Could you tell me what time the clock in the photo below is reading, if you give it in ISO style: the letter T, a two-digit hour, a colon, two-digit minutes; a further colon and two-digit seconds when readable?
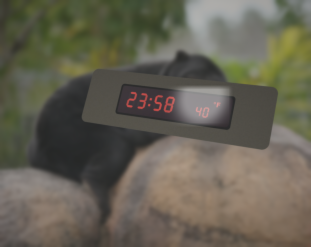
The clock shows T23:58
